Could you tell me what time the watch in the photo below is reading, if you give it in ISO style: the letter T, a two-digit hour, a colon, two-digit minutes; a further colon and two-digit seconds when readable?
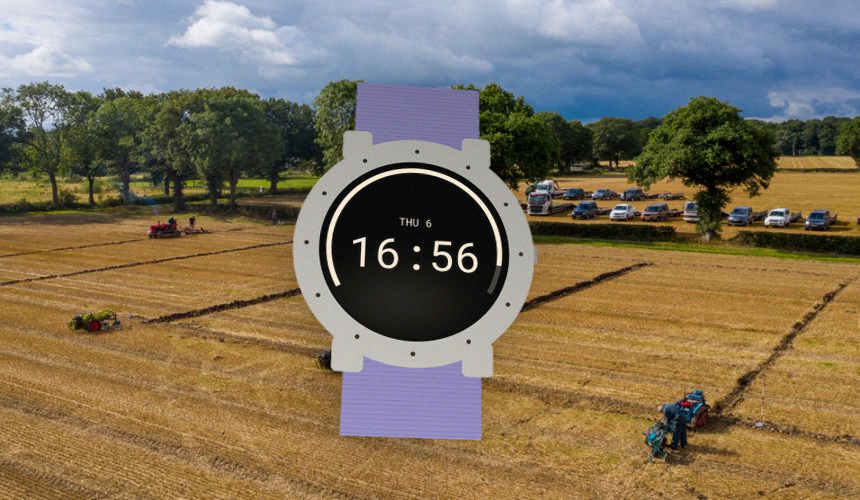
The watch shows T16:56
